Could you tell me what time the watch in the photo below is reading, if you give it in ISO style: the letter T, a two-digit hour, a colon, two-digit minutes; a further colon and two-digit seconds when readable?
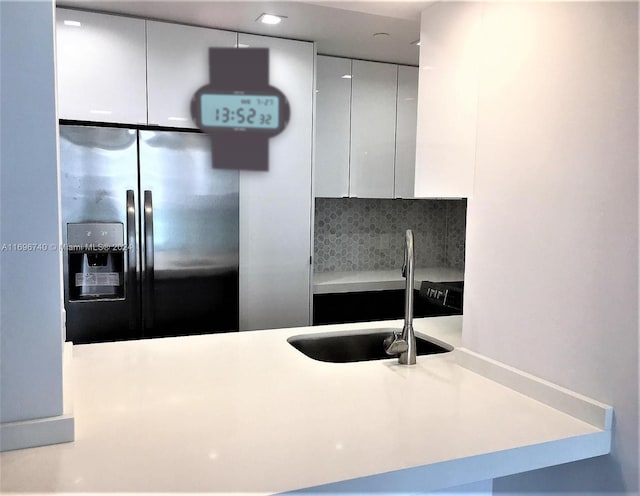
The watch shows T13:52
